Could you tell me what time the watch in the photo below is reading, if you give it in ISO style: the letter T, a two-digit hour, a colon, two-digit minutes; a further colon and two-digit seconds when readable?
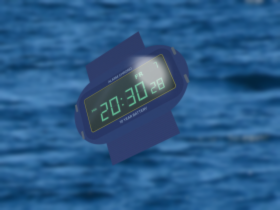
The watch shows T20:30:28
